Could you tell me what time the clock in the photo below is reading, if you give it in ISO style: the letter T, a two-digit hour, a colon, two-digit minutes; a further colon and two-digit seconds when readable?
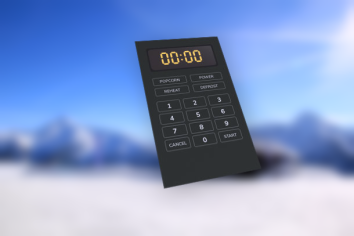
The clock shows T00:00
